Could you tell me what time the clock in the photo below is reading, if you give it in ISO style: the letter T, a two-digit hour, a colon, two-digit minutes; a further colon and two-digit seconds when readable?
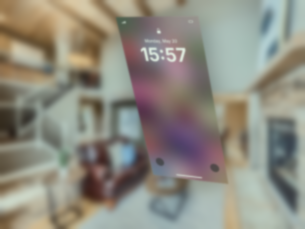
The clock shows T15:57
